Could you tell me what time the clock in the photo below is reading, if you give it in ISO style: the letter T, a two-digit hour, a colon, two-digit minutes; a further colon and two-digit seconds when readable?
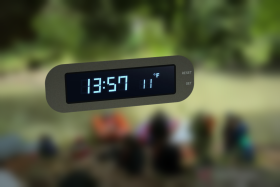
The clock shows T13:57
